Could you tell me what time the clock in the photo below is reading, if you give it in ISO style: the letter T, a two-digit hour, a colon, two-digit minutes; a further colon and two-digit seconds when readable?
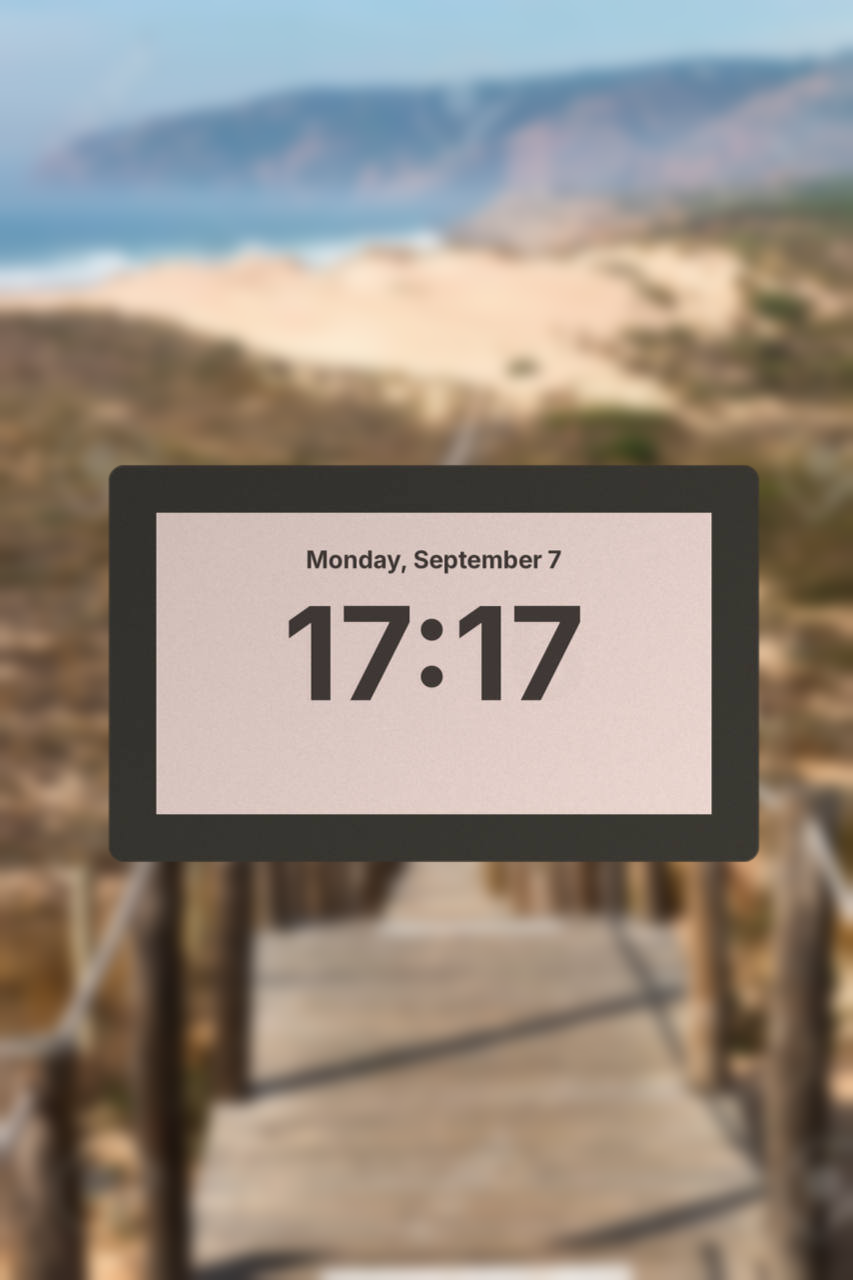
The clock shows T17:17
